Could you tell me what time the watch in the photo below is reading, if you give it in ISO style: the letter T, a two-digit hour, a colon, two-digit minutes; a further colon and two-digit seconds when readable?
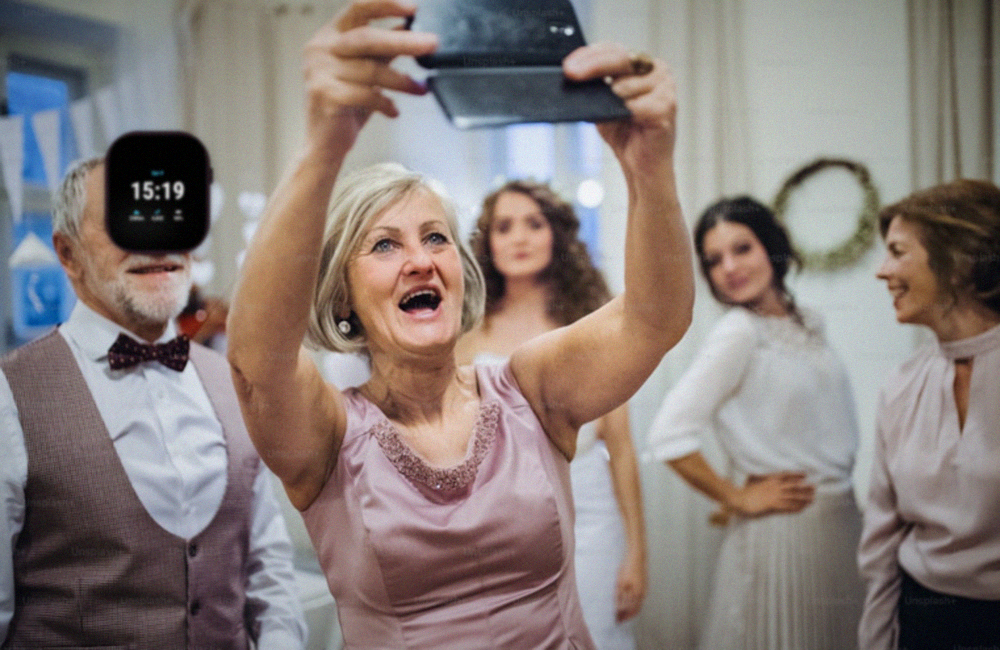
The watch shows T15:19
